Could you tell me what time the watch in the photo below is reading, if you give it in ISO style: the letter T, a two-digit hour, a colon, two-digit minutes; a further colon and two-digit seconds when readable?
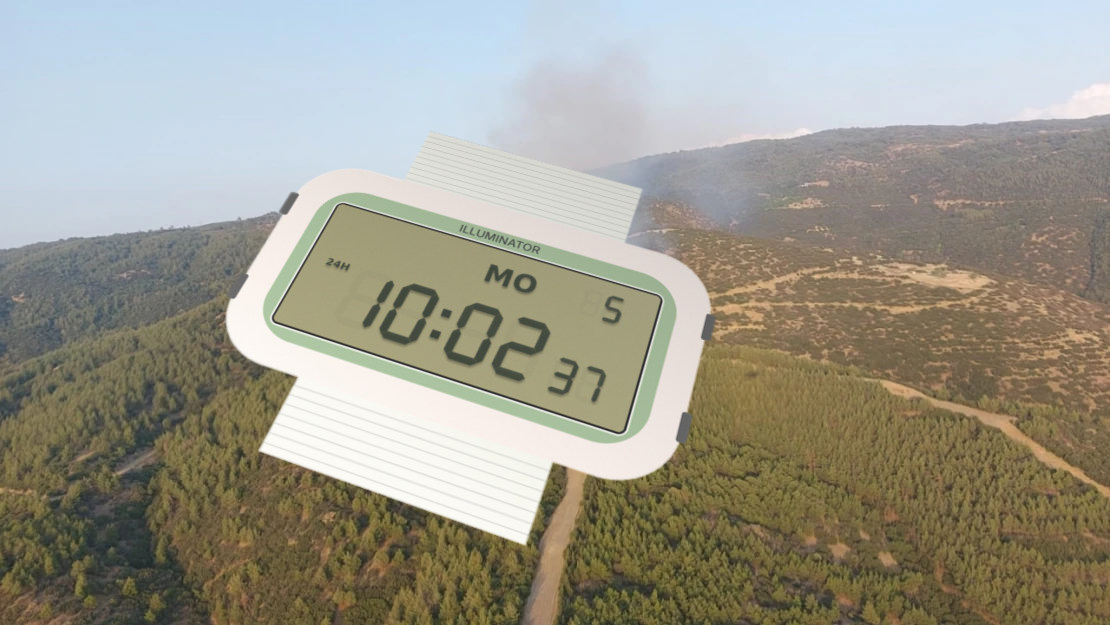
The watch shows T10:02:37
